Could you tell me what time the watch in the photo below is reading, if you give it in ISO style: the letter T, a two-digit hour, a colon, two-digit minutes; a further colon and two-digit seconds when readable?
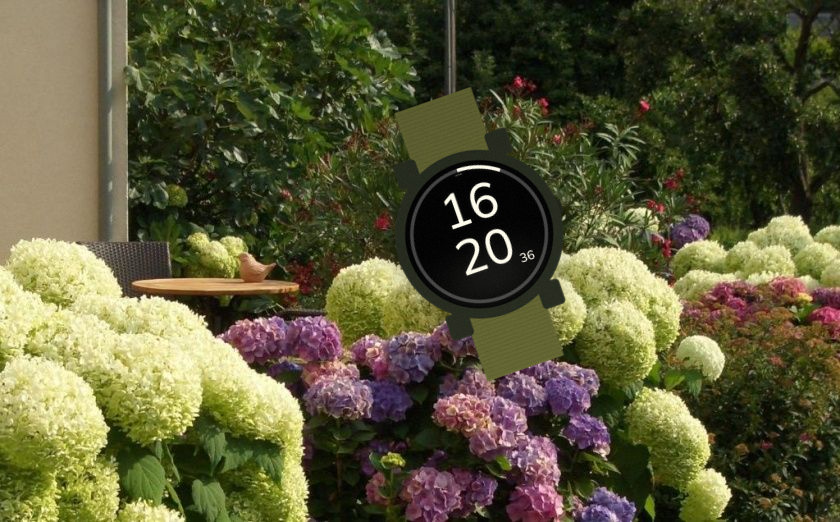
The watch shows T16:20:36
